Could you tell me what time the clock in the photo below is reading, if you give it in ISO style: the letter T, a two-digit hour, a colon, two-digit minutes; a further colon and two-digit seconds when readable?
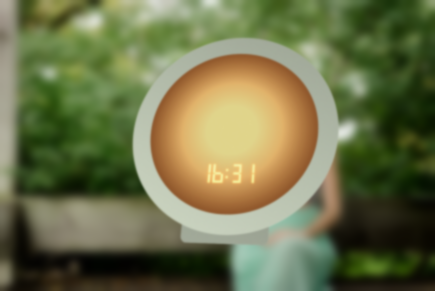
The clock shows T16:31
